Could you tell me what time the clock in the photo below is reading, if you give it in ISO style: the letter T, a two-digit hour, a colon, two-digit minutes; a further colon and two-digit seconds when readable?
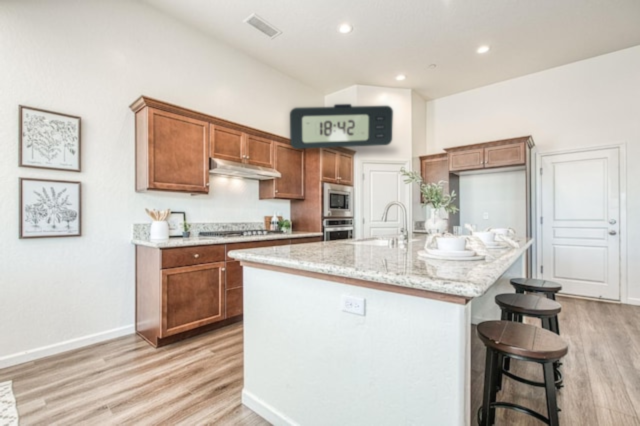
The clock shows T18:42
